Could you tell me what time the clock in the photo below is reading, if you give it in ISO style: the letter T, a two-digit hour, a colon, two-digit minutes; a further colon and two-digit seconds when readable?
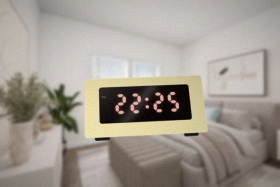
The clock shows T22:25
